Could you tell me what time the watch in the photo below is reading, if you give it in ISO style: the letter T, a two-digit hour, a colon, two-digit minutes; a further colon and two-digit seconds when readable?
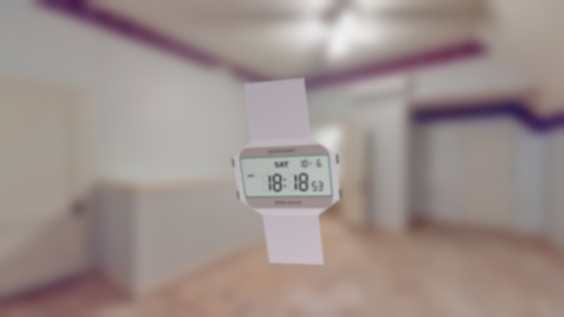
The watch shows T18:18
